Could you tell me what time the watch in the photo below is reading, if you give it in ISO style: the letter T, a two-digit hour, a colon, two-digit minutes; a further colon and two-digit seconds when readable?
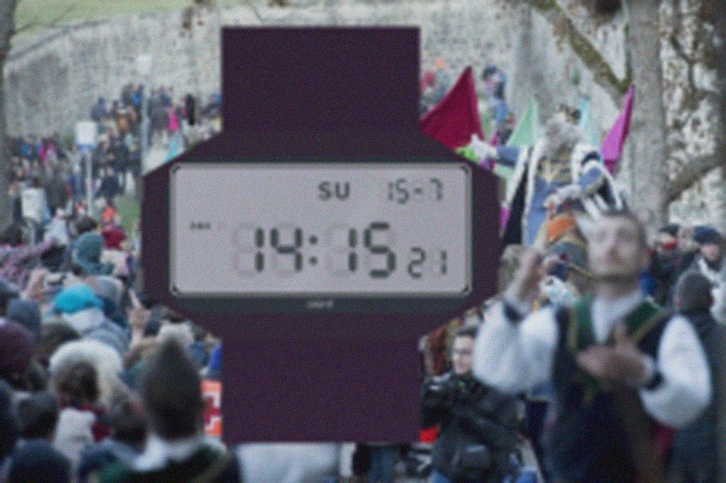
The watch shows T14:15:21
